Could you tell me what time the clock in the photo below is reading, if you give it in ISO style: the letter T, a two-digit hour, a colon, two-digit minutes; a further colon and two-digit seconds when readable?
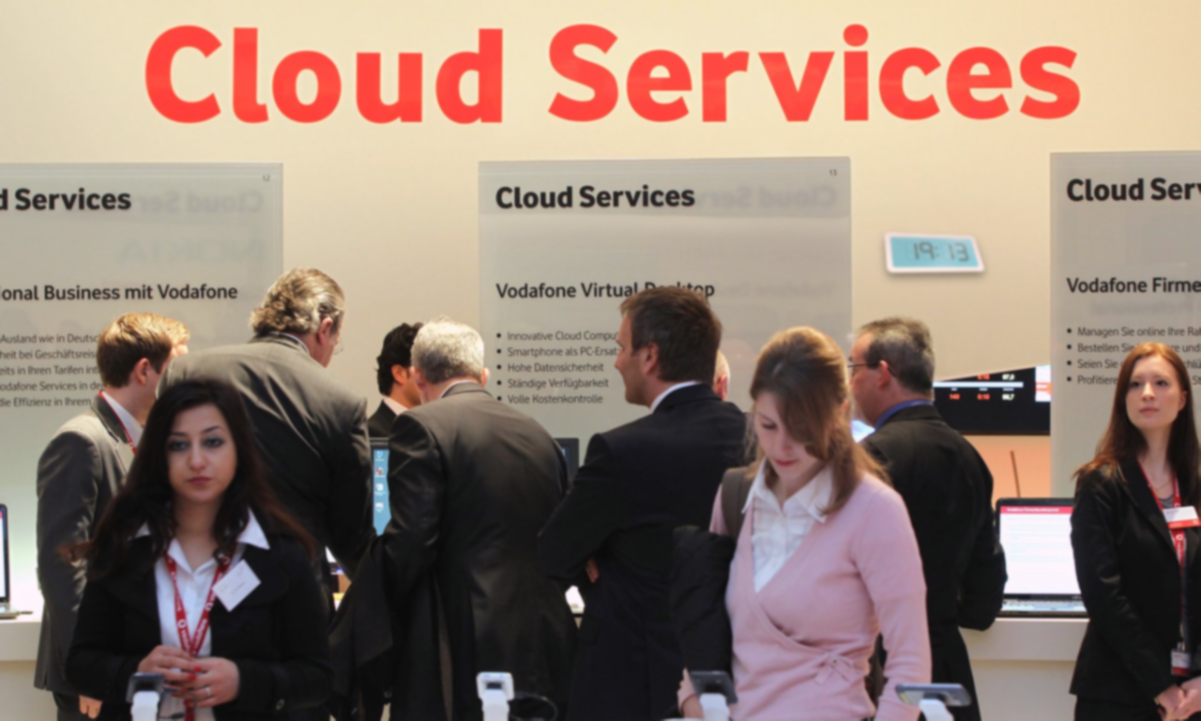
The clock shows T19:13
